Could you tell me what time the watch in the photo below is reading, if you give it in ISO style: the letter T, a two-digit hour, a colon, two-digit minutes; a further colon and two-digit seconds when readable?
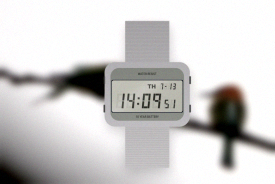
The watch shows T14:09:51
